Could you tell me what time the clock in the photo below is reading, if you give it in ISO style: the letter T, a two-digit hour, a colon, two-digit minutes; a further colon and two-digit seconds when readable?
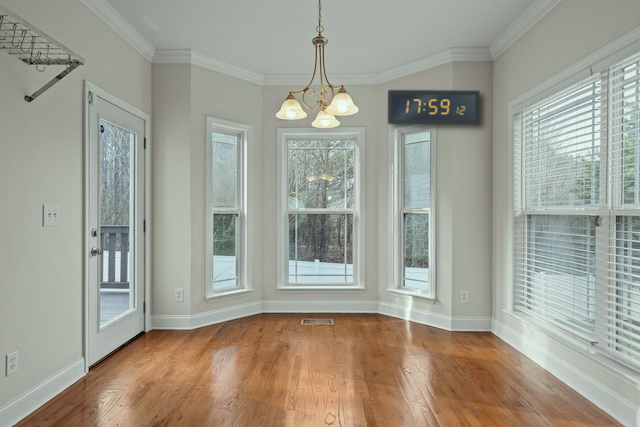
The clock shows T17:59
